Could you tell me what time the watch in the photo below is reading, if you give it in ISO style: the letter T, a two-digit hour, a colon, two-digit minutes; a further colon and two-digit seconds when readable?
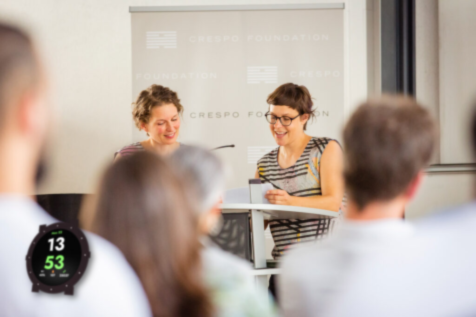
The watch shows T13:53
